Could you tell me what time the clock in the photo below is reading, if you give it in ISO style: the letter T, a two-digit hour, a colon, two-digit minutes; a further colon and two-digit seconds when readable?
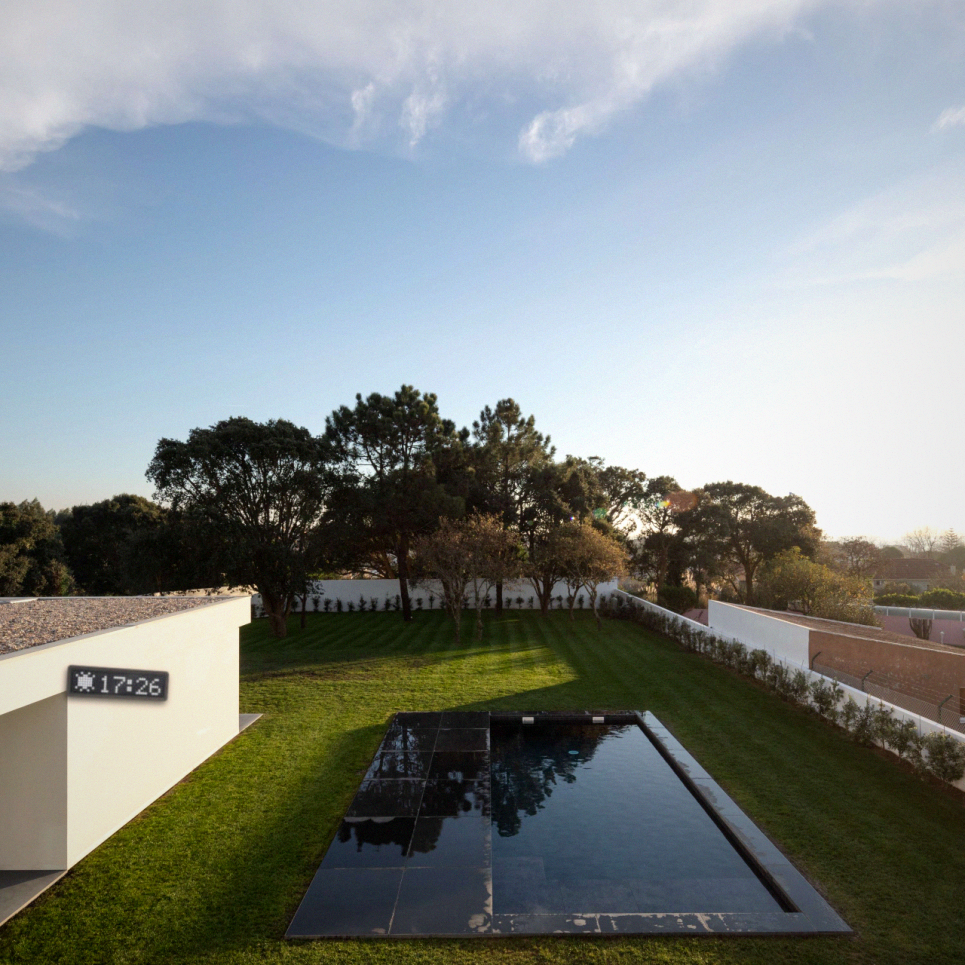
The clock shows T17:26
